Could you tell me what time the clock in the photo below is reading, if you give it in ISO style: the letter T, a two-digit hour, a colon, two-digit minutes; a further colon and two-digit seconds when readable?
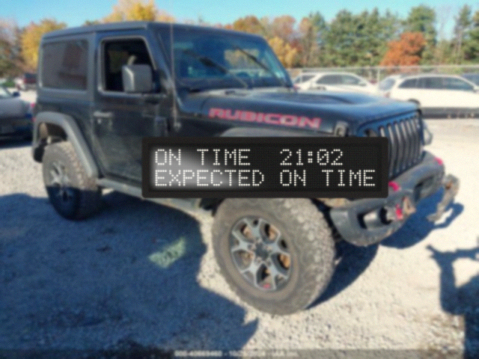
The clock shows T21:02
